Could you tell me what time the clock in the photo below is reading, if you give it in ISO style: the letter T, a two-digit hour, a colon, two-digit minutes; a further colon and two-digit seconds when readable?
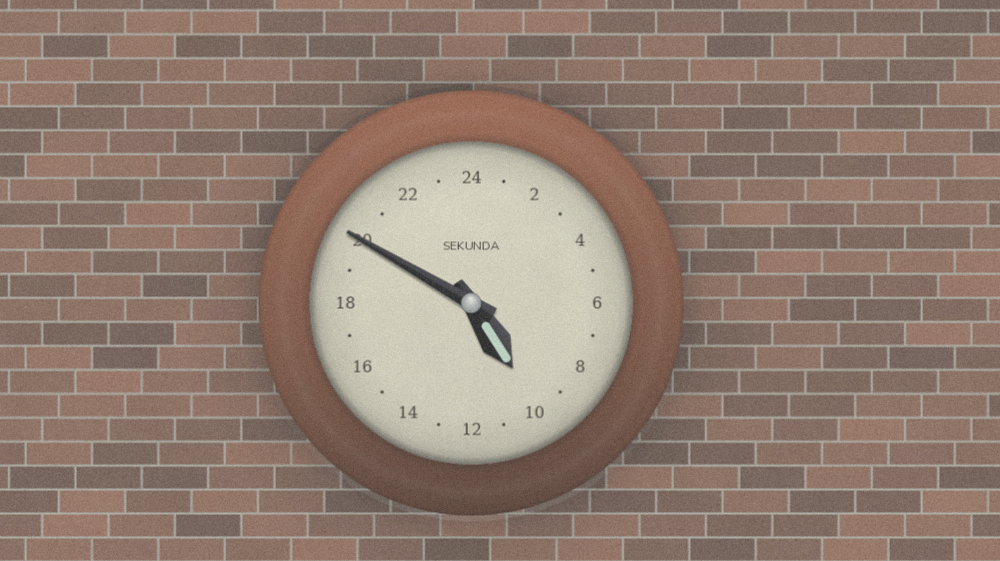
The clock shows T09:50
